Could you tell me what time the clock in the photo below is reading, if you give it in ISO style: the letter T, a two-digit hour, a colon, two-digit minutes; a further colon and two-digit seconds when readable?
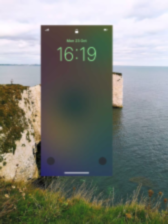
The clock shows T16:19
